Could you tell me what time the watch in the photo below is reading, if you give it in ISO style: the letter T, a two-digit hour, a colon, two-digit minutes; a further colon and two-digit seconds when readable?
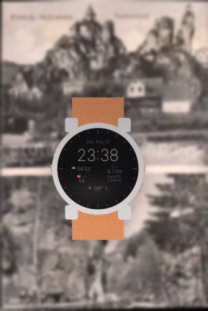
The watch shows T23:38
